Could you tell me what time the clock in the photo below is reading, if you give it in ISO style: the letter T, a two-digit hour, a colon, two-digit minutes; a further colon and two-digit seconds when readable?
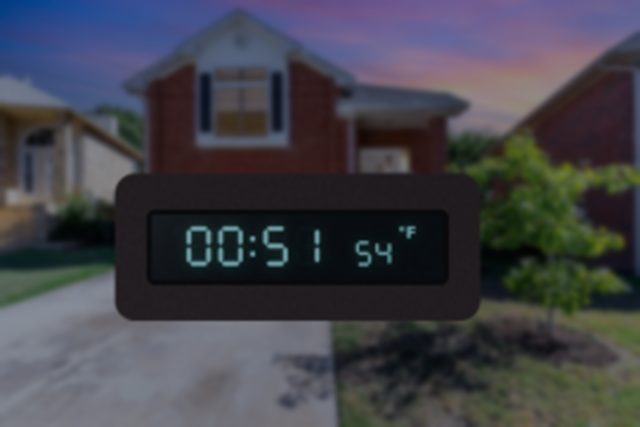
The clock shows T00:51
